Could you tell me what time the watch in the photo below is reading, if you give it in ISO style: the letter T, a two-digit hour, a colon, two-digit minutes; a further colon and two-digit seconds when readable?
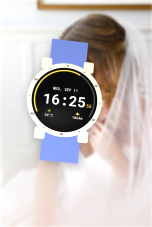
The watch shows T16:25
